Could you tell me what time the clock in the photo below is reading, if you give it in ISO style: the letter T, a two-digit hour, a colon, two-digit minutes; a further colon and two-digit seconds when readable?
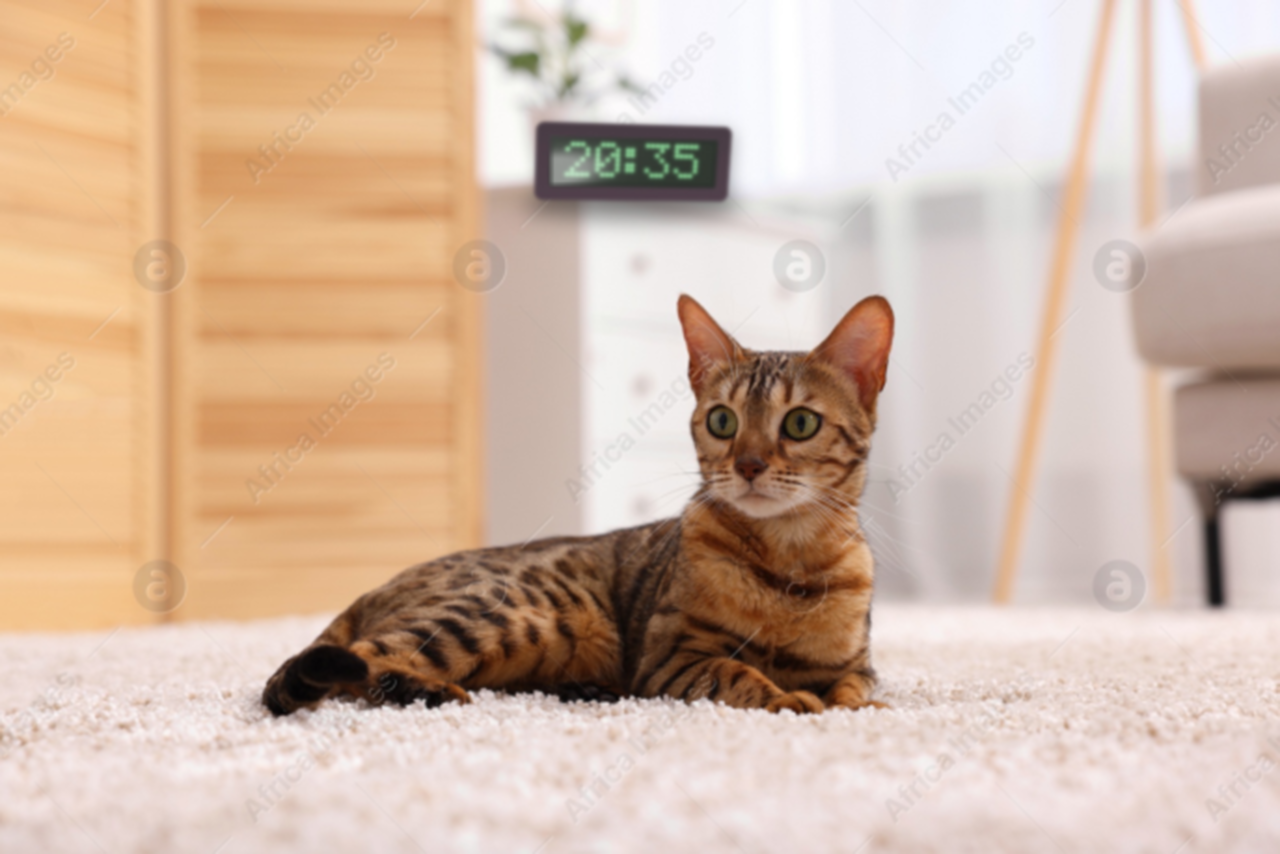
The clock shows T20:35
